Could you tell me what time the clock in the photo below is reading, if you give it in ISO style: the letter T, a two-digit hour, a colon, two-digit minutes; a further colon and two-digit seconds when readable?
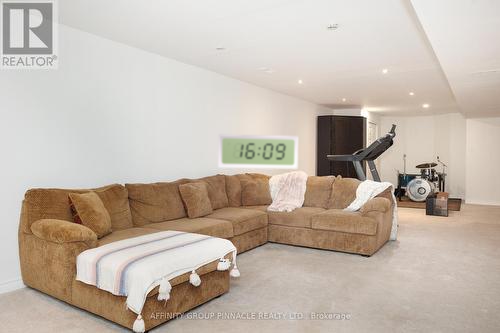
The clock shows T16:09
